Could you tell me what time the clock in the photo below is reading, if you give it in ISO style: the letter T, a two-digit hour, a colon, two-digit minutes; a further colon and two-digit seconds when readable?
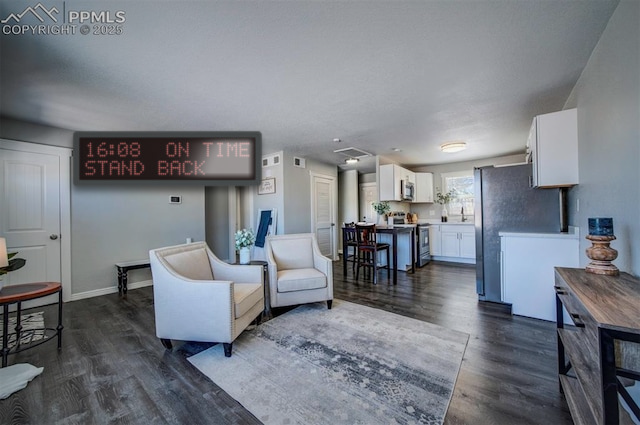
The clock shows T16:08
